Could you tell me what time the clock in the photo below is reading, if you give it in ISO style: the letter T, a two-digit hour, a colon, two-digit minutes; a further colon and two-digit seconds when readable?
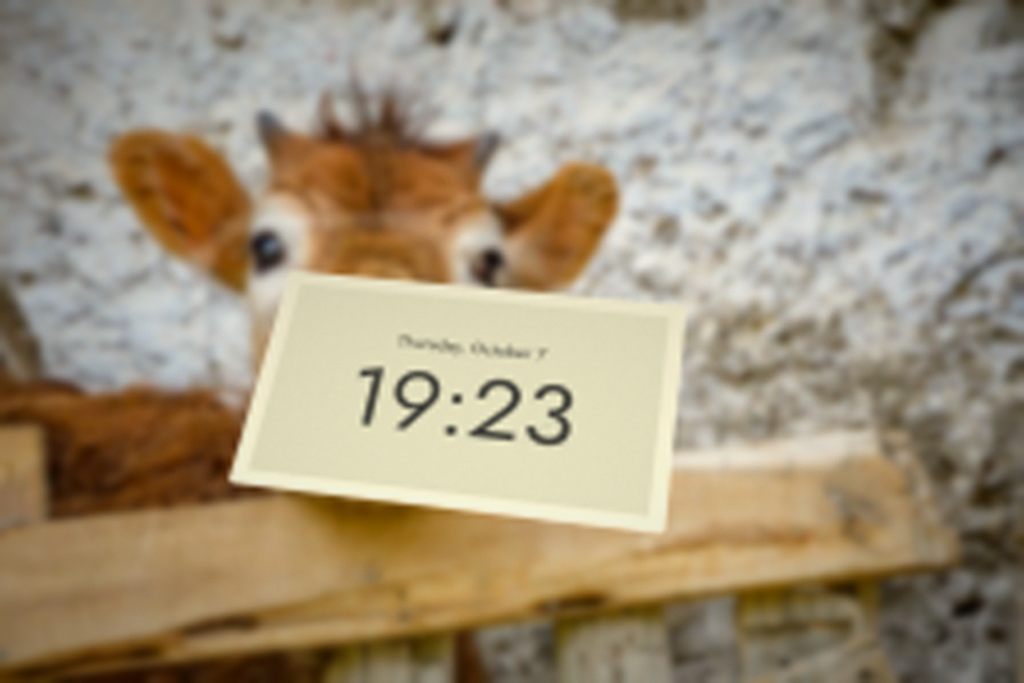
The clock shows T19:23
